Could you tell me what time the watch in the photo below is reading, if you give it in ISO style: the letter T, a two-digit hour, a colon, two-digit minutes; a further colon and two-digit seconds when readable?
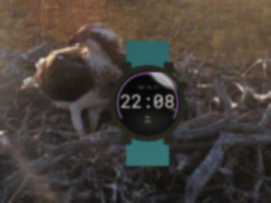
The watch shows T22:08
